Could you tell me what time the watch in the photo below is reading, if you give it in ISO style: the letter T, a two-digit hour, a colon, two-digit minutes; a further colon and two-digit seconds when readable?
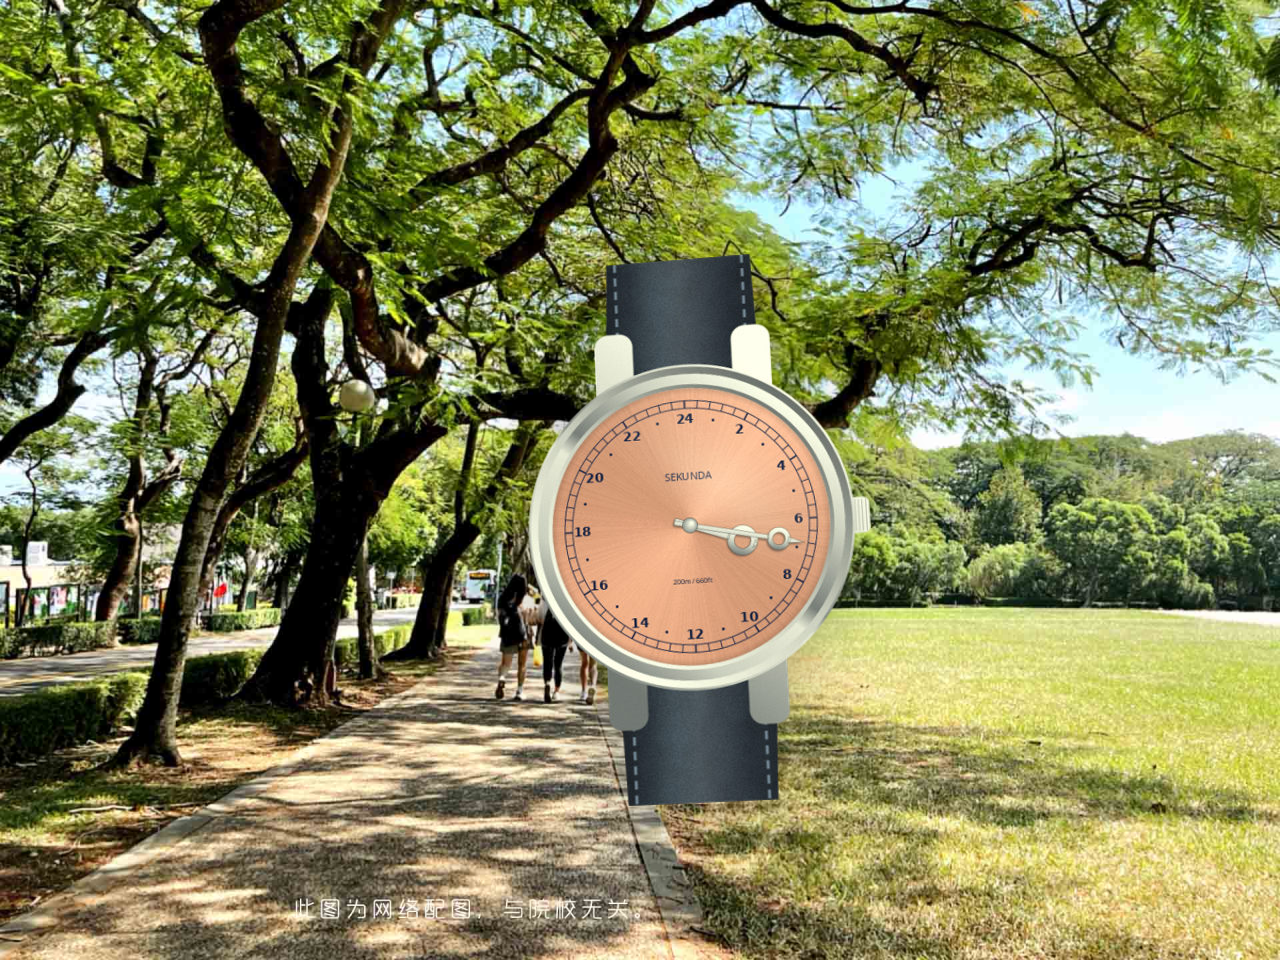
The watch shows T07:17
